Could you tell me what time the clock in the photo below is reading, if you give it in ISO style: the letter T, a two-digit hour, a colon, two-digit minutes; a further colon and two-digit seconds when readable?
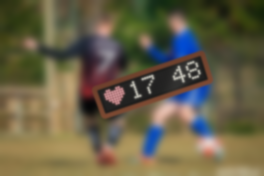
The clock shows T17:48
